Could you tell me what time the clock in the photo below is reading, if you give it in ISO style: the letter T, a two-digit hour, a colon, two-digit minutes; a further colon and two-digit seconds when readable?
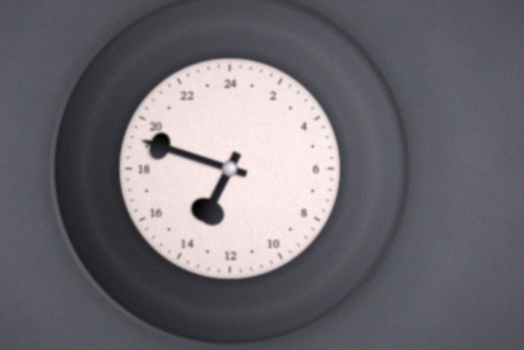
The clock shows T13:48
